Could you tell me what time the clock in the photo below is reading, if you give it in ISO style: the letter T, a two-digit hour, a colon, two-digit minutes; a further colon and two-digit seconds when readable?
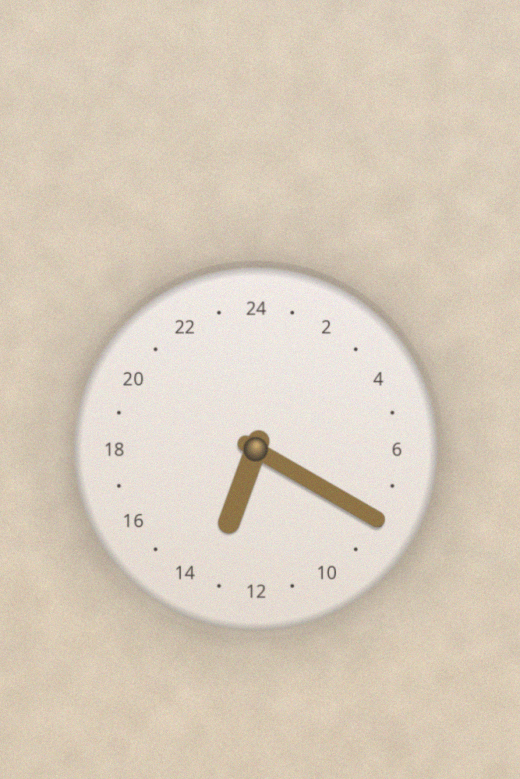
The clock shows T13:20
